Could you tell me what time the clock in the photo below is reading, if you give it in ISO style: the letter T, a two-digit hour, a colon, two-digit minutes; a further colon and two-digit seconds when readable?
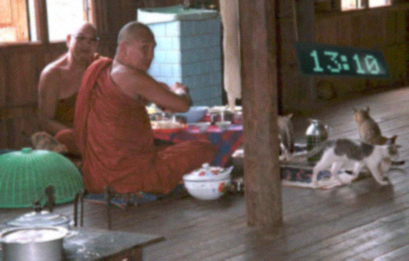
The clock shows T13:10
